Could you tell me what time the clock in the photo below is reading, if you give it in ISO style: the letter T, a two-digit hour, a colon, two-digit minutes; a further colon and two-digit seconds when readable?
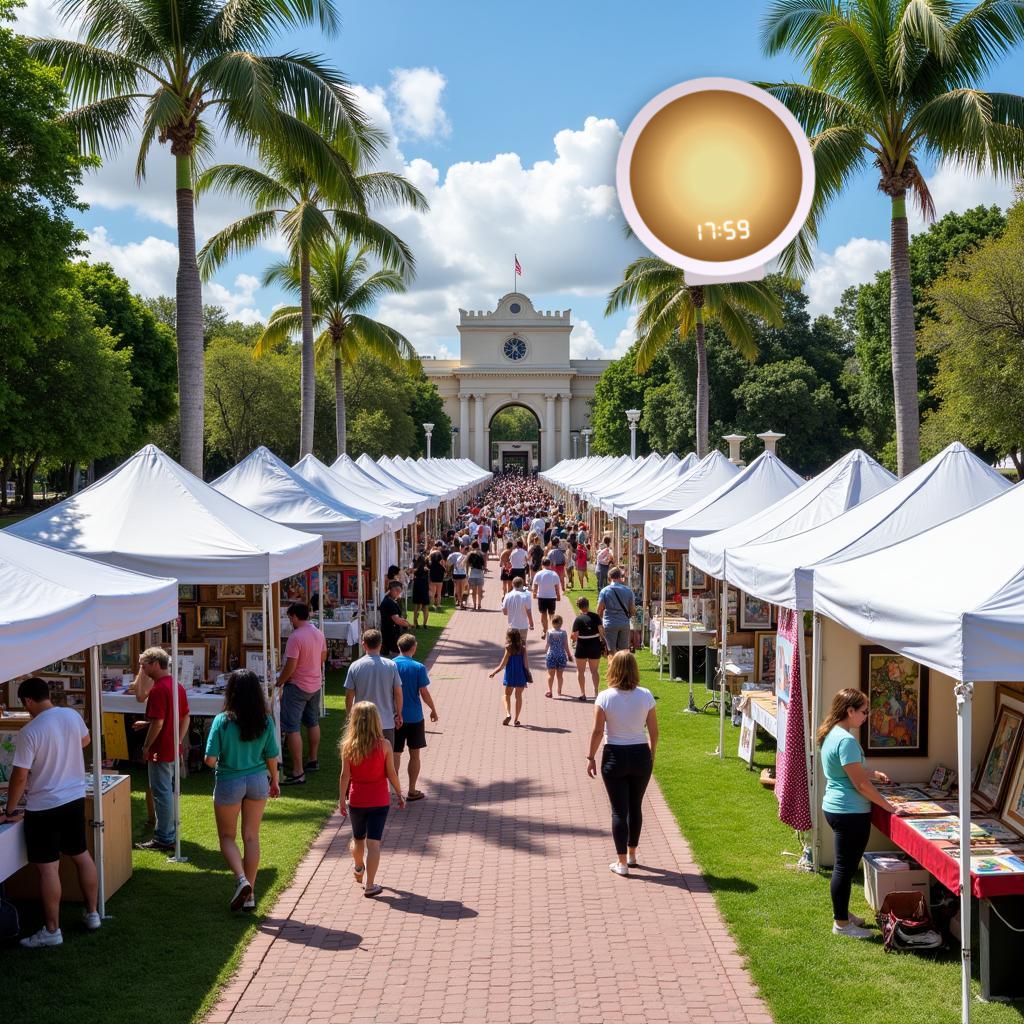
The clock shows T17:59
